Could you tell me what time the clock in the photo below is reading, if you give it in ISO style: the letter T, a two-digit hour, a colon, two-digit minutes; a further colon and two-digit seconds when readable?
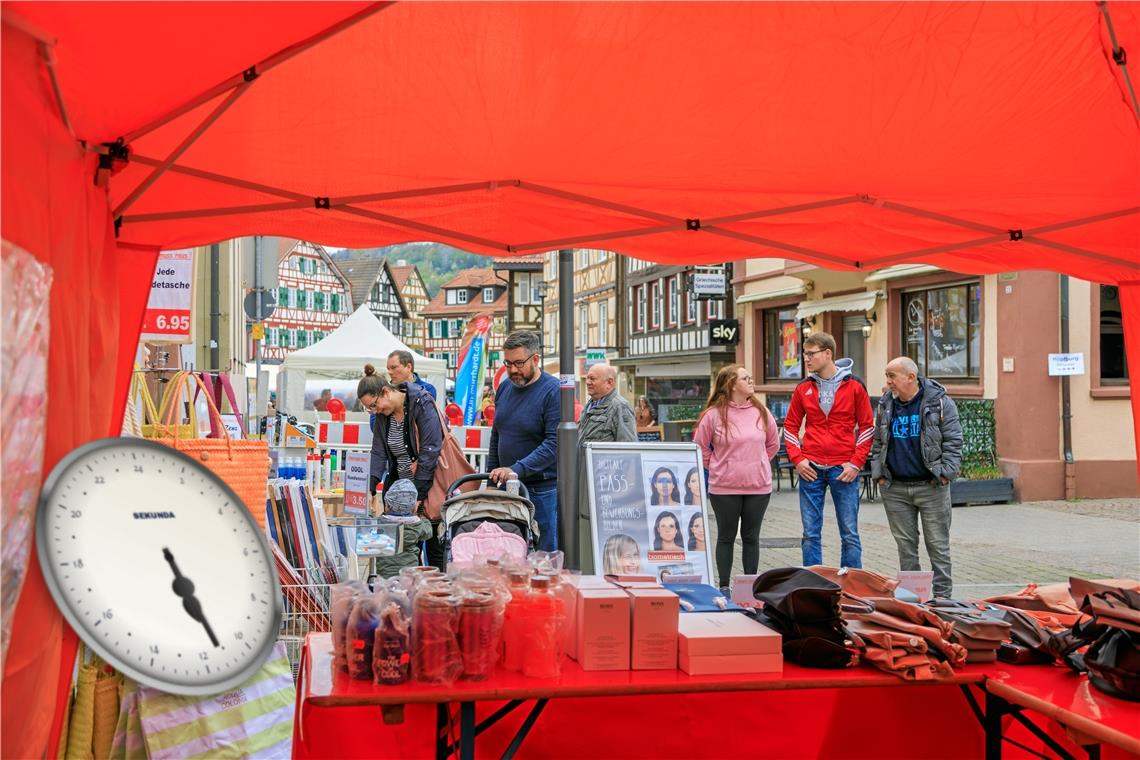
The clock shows T11:28
